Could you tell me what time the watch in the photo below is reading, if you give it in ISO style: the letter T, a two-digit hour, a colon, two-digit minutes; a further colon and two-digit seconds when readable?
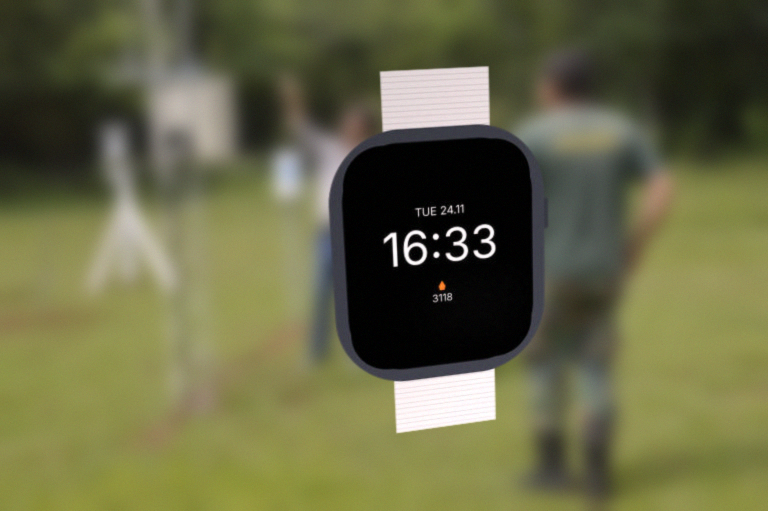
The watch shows T16:33
